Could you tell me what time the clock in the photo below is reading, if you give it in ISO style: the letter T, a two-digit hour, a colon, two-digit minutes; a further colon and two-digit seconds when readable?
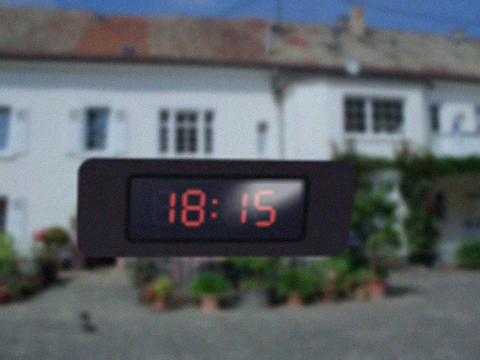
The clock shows T18:15
